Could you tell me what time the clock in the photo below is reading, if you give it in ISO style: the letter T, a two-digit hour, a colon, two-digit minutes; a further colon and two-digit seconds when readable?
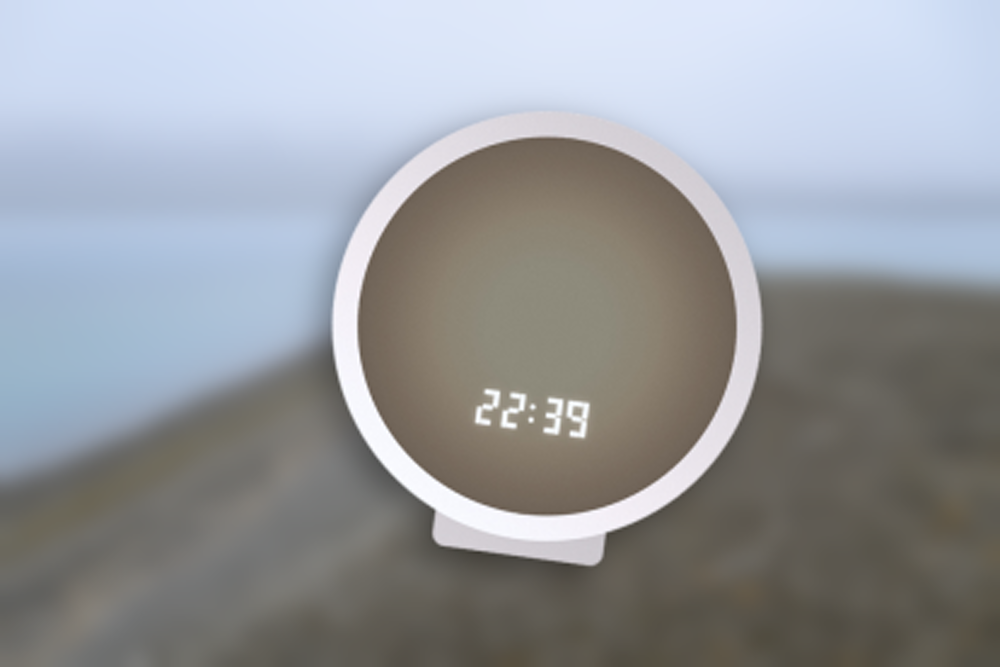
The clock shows T22:39
